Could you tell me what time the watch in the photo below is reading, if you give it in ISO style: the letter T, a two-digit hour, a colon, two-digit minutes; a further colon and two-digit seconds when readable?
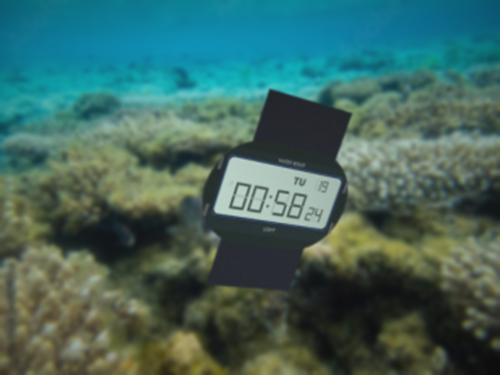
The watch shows T00:58:24
